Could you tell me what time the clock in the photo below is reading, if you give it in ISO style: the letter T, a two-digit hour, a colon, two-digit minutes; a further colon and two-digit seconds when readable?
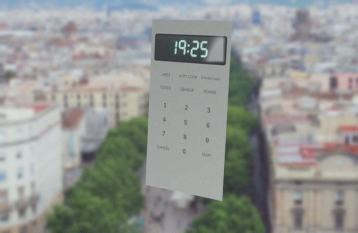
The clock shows T19:25
